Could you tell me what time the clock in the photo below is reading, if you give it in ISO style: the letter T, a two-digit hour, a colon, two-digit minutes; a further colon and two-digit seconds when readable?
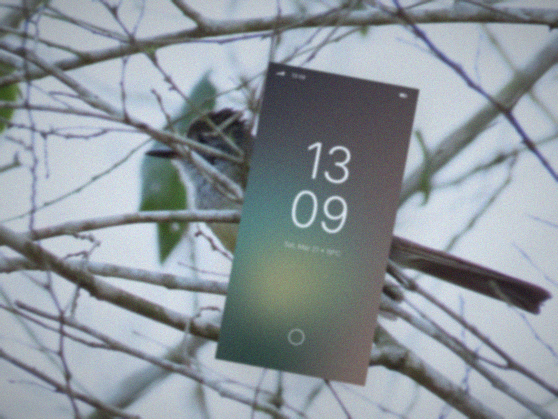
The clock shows T13:09
